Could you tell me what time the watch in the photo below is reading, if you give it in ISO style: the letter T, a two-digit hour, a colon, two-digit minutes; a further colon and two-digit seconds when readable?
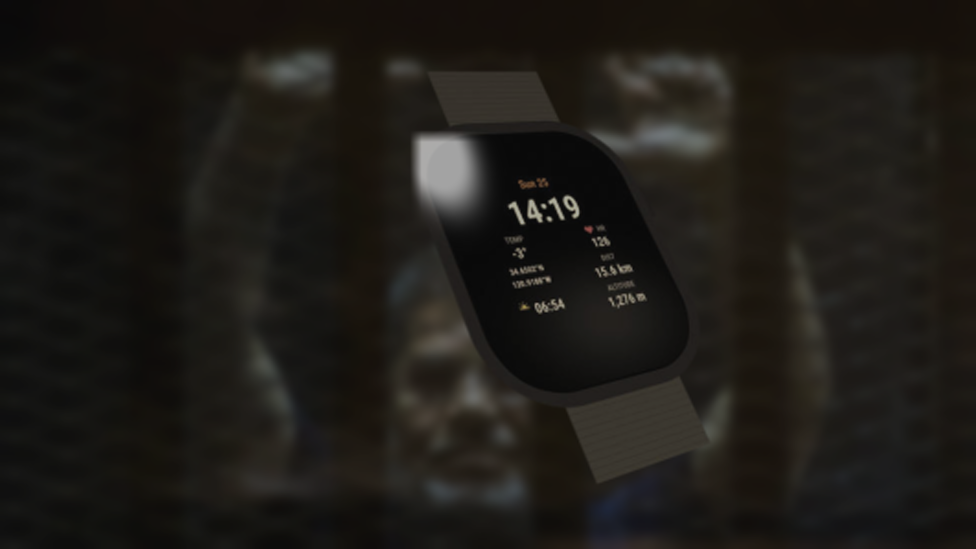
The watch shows T14:19
